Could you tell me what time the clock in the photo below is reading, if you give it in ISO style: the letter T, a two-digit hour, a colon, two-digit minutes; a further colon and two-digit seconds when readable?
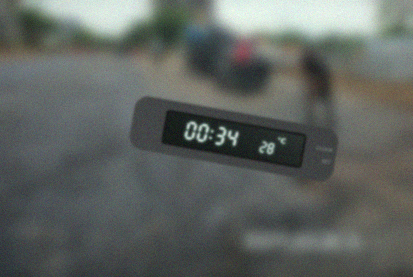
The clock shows T00:34
